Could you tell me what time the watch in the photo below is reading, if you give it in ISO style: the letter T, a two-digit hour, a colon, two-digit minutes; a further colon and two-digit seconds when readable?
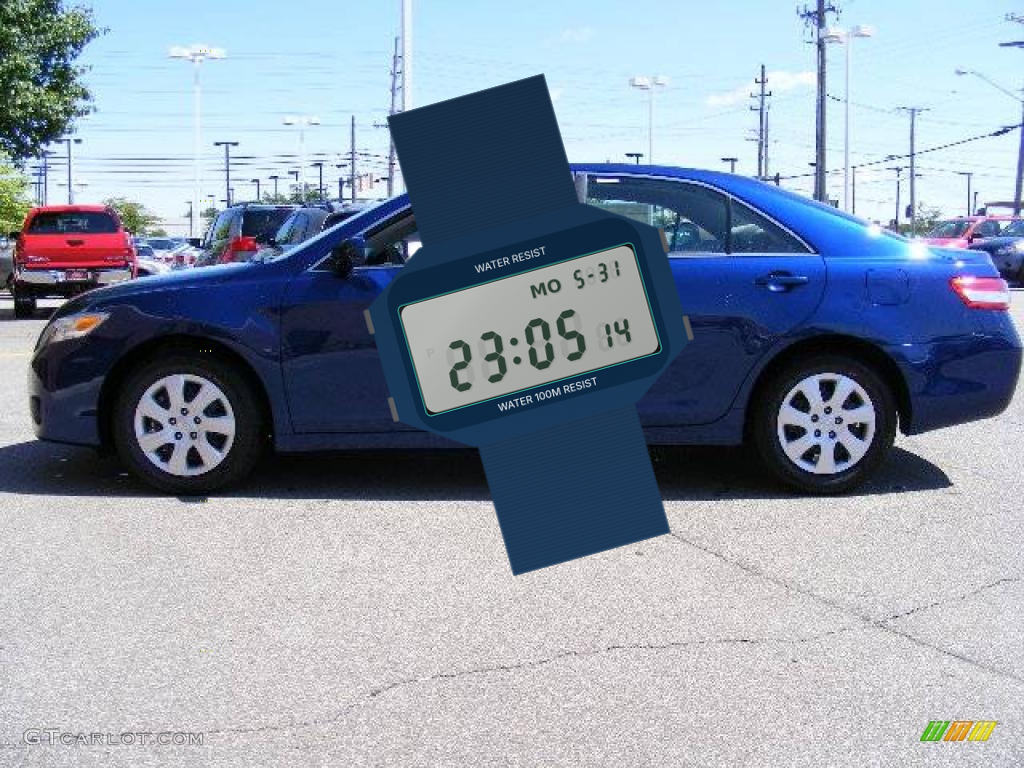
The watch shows T23:05:14
